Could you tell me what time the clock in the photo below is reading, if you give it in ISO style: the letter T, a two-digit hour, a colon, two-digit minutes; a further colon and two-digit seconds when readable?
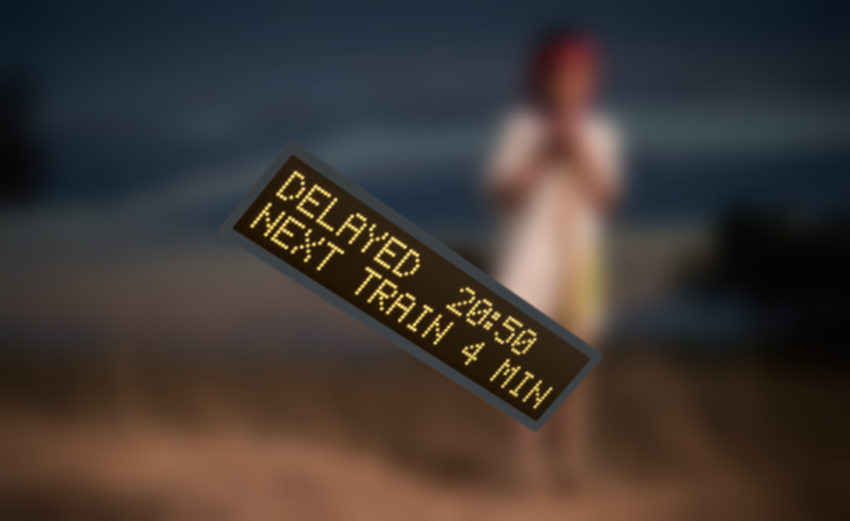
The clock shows T20:50
